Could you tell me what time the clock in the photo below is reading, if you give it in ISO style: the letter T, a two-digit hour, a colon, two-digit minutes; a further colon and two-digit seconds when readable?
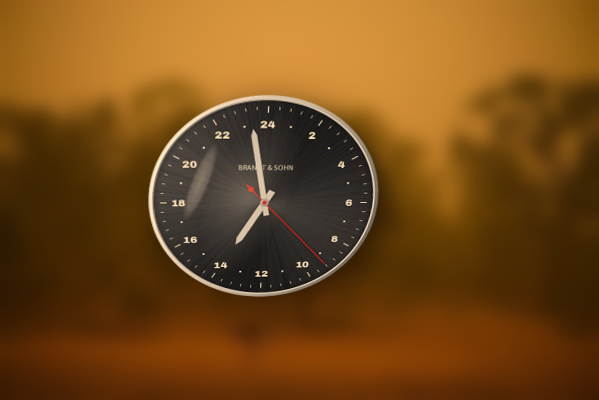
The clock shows T13:58:23
